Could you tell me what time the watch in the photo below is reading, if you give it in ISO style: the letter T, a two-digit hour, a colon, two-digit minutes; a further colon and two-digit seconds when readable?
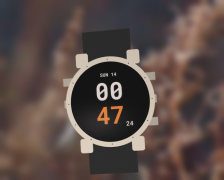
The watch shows T00:47
